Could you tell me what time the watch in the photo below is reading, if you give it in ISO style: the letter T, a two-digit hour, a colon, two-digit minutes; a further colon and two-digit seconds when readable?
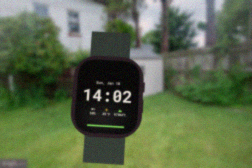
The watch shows T14:02
